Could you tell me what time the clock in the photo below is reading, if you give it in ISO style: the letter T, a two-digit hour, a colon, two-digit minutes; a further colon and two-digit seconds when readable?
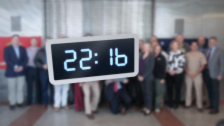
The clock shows T22:16
